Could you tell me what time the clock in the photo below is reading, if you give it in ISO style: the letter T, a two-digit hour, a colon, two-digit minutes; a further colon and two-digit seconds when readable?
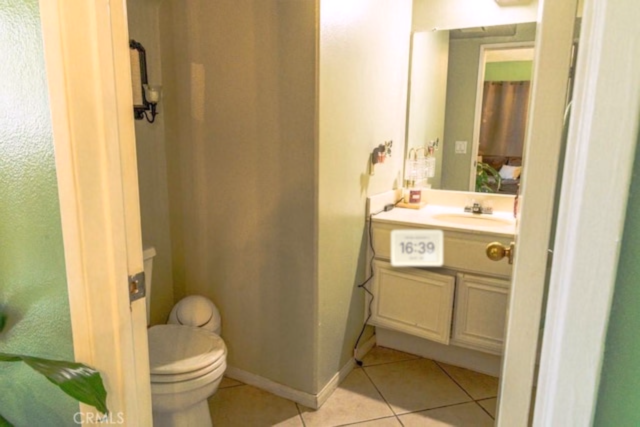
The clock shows T16:39
